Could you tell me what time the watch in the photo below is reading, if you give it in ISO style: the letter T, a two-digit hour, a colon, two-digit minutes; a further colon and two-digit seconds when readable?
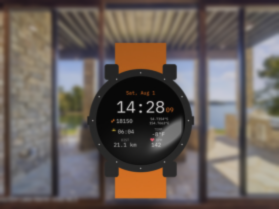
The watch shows T14:28
